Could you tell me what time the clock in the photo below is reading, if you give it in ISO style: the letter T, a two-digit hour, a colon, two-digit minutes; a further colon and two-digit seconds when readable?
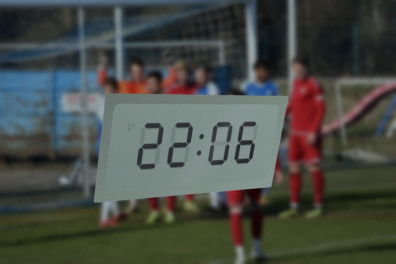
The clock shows T22:06
